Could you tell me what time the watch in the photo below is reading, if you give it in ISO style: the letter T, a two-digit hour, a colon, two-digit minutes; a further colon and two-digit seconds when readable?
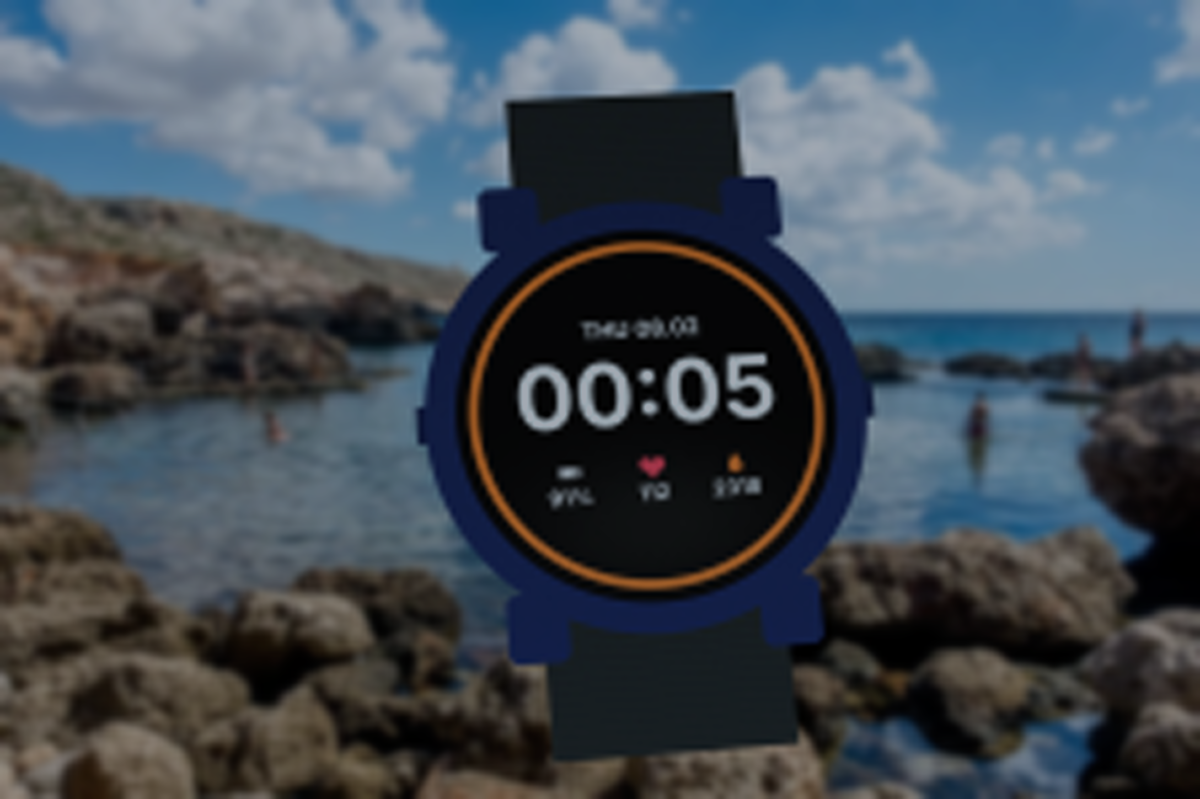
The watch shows T00:05
